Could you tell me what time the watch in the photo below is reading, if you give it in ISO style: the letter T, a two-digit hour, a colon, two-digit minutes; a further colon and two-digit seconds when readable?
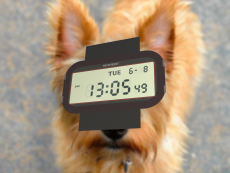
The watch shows T13:05:49
